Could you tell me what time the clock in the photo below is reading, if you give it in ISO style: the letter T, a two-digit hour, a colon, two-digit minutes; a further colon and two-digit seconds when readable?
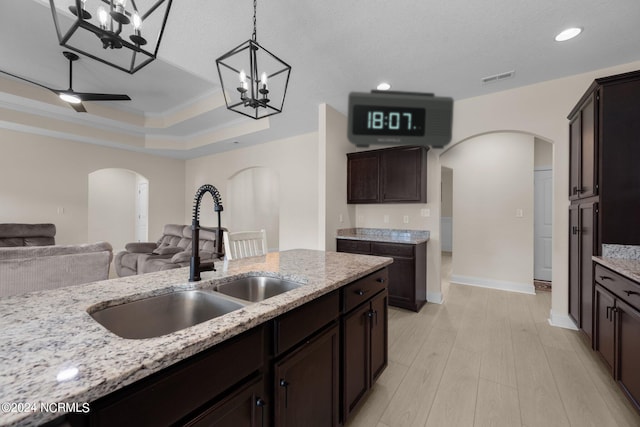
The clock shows T18:07
